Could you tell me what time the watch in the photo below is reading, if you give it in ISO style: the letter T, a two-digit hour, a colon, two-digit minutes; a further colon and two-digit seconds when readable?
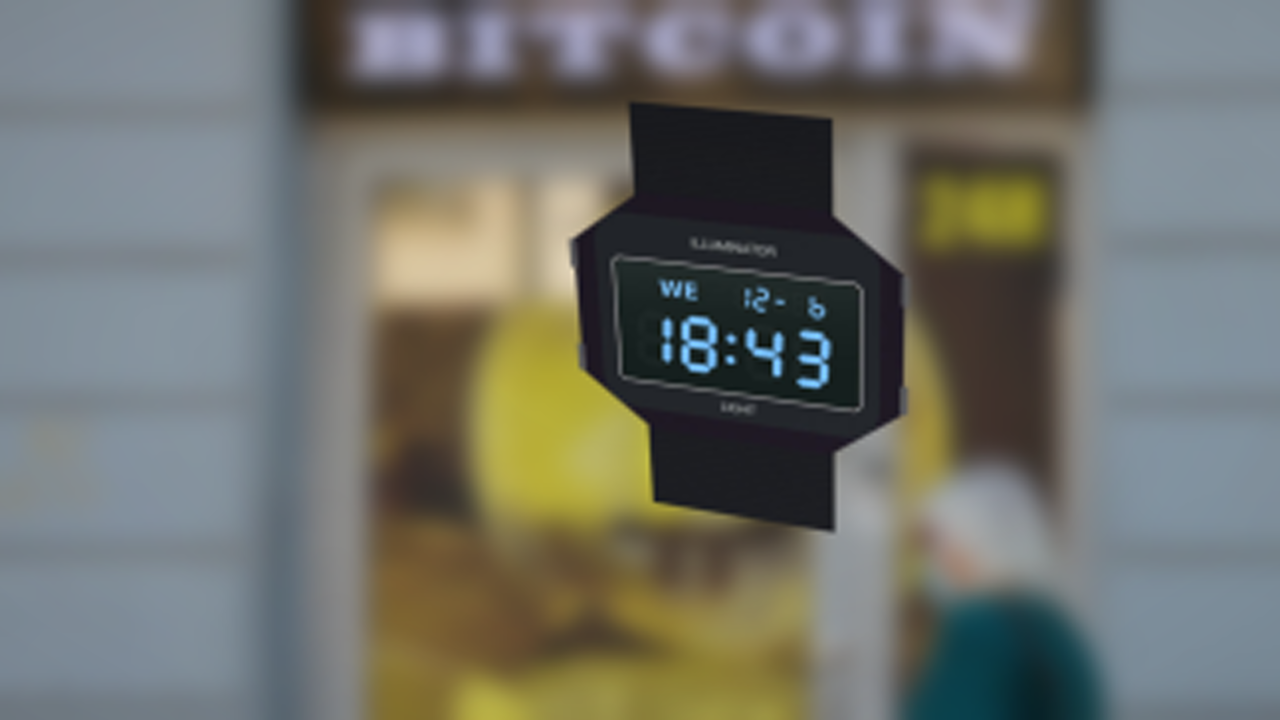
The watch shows T18:43
